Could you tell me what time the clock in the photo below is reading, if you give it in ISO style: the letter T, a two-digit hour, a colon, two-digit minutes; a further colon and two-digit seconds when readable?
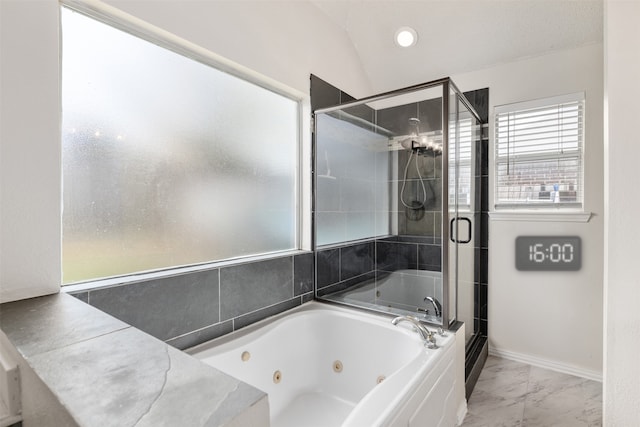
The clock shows T16:00
